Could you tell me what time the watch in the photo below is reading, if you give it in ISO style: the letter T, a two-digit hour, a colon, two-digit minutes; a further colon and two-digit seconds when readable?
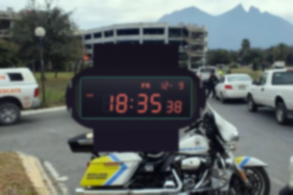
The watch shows T18:35:38
